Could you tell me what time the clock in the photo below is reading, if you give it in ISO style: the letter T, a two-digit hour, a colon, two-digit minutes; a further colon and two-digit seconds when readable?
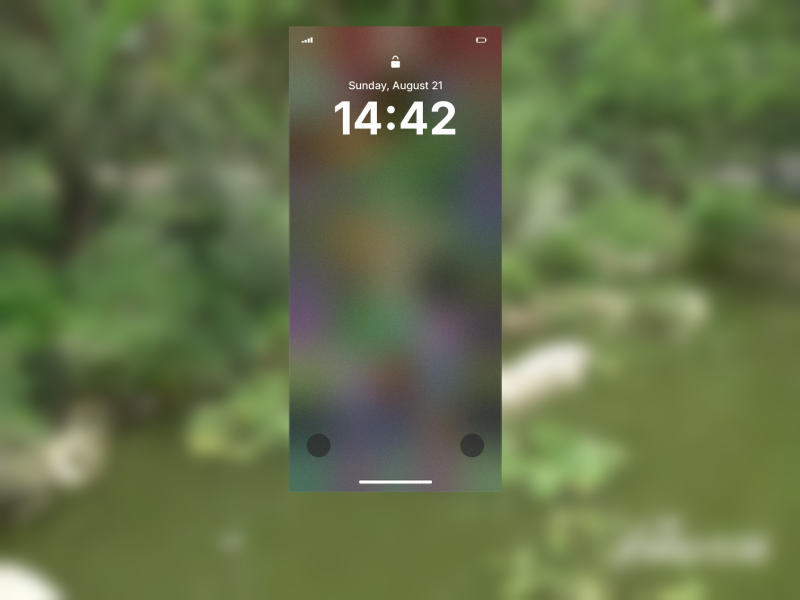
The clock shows T14:42
